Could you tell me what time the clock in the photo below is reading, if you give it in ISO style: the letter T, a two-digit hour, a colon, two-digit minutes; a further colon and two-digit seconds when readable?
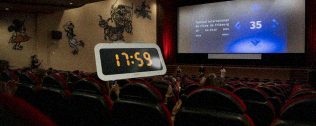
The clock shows T17:59
